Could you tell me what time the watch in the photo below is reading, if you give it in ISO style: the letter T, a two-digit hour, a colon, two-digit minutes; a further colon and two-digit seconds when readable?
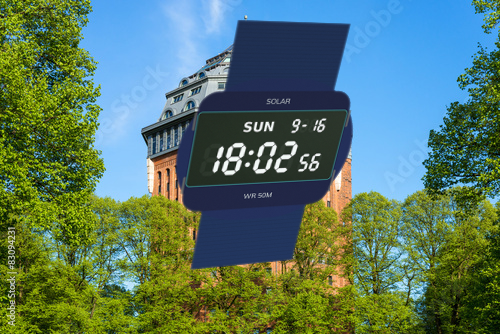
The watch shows T18:02:56
